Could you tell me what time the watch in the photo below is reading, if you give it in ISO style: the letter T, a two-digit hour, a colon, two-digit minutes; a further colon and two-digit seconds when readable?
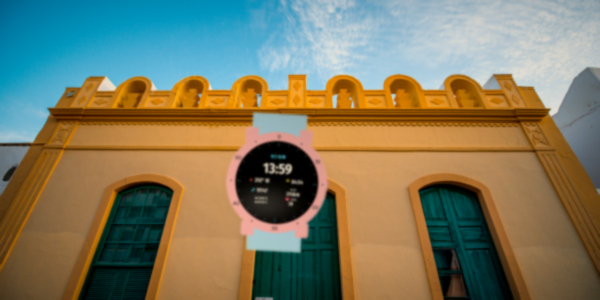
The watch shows T13:59
